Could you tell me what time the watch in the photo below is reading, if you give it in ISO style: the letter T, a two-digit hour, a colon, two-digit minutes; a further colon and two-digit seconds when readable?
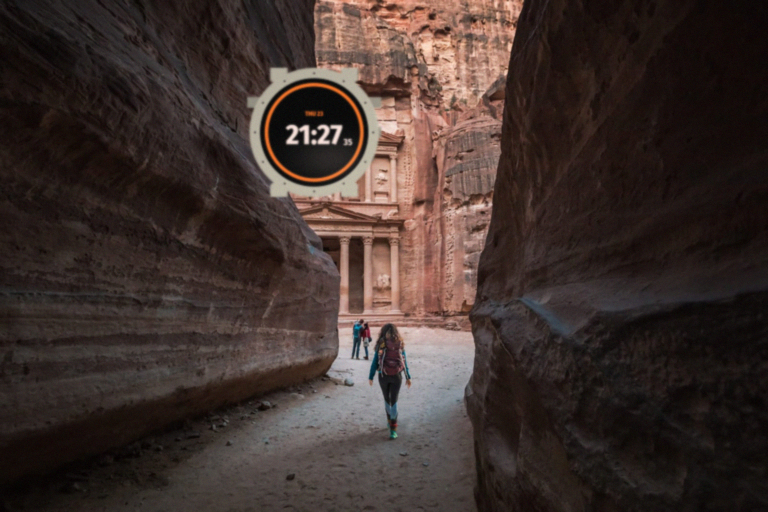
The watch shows T21:27
